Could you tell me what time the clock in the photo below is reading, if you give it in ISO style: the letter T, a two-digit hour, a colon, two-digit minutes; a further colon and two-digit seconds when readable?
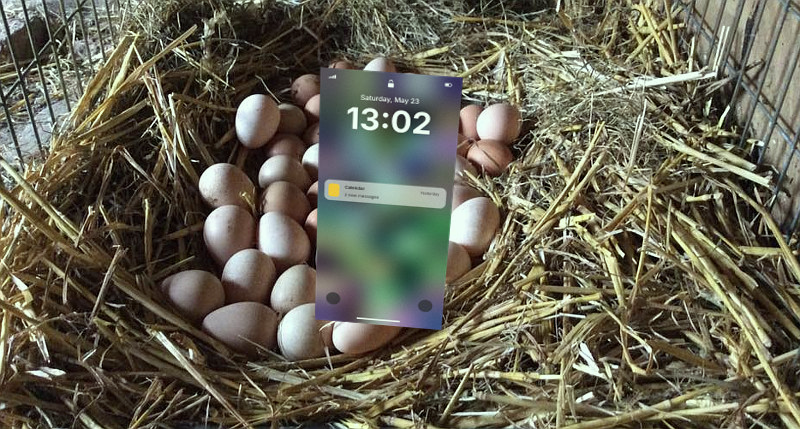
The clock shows T13:02
